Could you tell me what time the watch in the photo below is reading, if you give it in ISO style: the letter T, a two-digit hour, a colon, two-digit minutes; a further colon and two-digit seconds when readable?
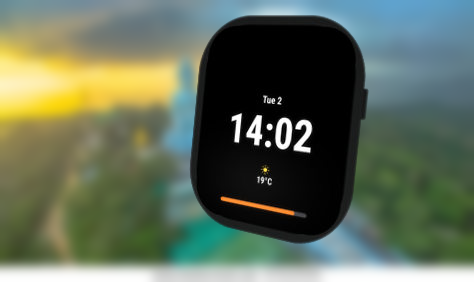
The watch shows T14:02
